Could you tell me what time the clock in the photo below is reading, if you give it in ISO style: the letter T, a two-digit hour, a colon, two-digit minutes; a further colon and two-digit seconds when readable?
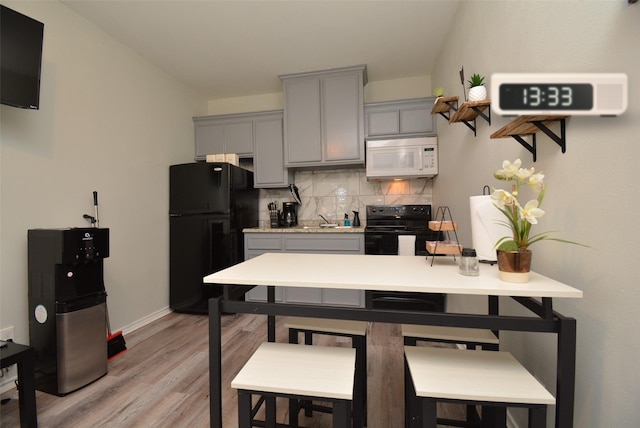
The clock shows T13:33
